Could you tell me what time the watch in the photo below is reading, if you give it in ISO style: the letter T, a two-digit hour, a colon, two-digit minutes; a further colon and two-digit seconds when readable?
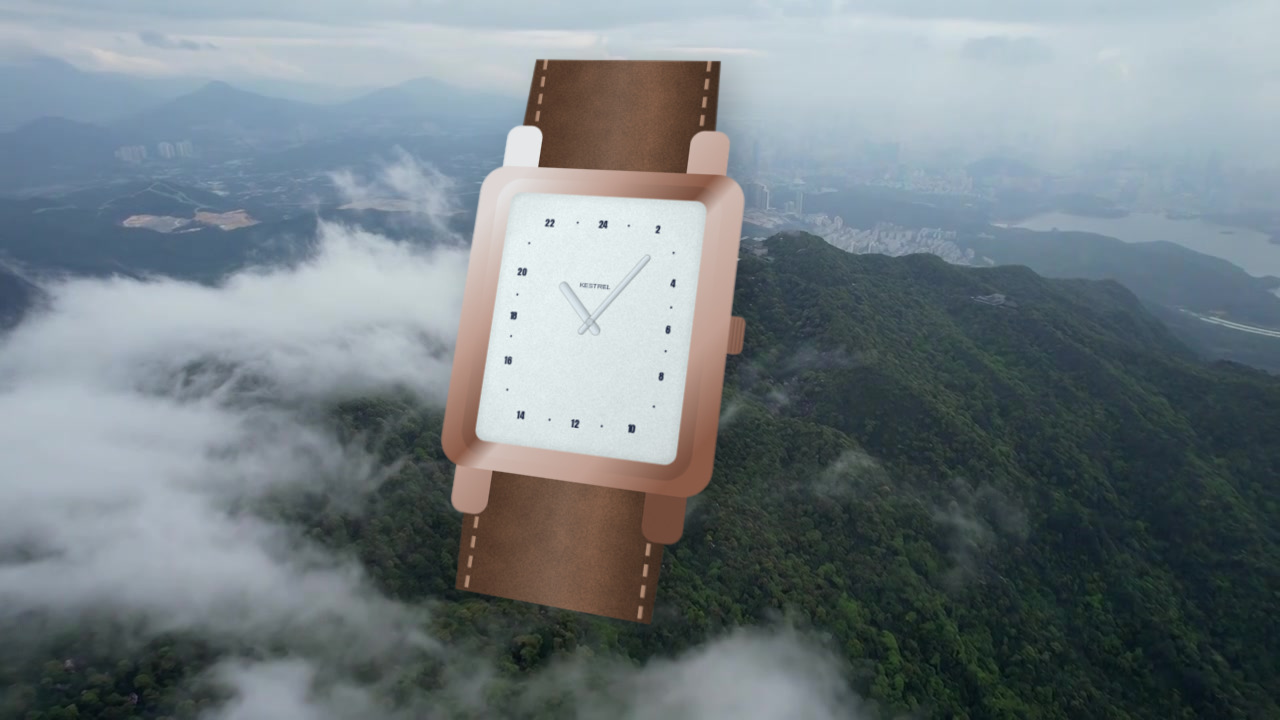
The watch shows T21:06
